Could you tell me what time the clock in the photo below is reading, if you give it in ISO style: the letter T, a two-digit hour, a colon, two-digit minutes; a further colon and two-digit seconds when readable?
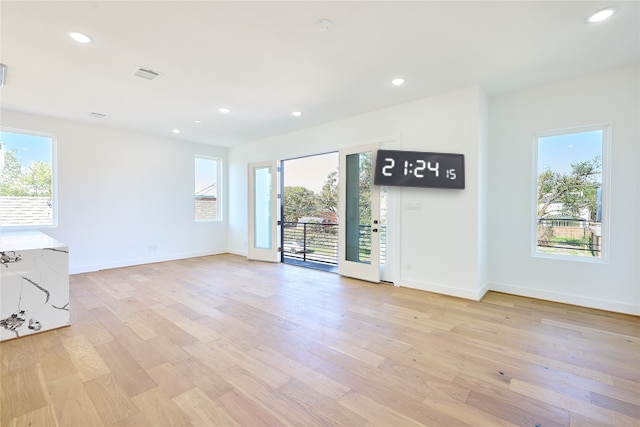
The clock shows T21:24:15
